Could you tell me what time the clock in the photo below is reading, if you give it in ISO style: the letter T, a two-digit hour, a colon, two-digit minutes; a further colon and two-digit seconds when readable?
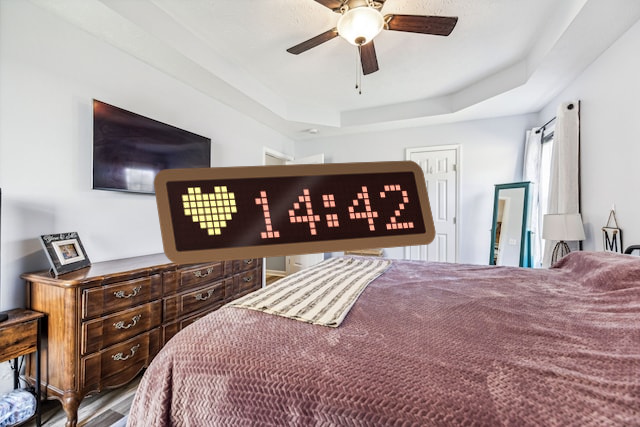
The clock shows T14:42
